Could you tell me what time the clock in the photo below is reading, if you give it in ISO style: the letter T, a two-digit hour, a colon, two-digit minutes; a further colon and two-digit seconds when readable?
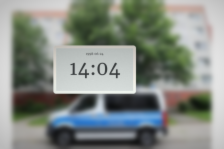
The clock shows T14:04
